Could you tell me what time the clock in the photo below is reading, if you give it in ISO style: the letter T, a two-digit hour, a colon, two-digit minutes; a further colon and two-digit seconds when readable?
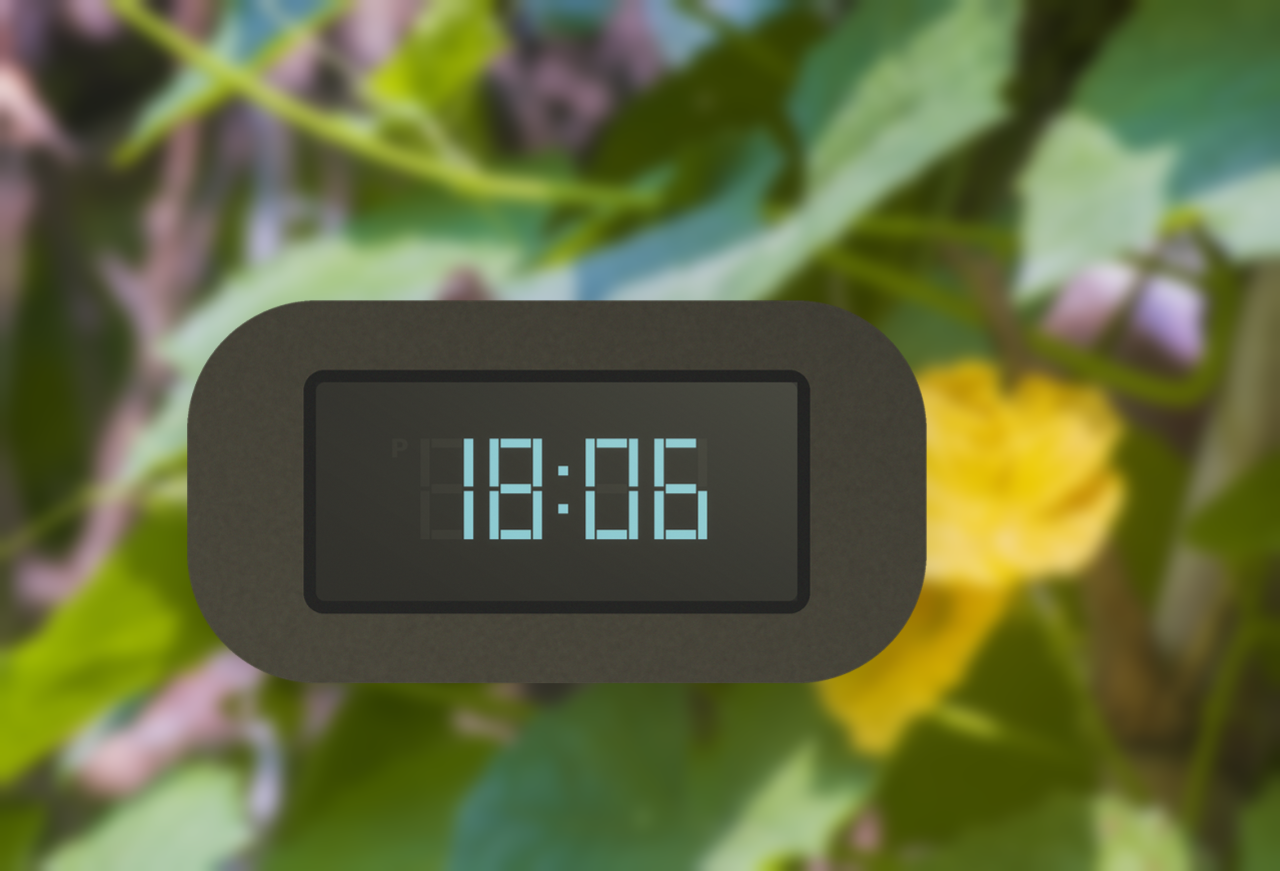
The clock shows T18:06
